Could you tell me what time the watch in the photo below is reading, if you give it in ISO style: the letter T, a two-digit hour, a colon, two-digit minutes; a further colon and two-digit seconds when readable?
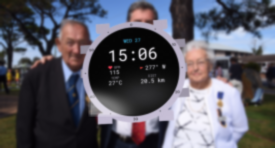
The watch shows T15:06
